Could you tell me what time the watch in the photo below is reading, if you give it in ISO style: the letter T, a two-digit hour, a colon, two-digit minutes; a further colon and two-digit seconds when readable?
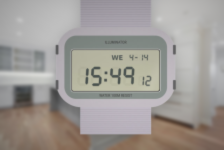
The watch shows T15:49:12
